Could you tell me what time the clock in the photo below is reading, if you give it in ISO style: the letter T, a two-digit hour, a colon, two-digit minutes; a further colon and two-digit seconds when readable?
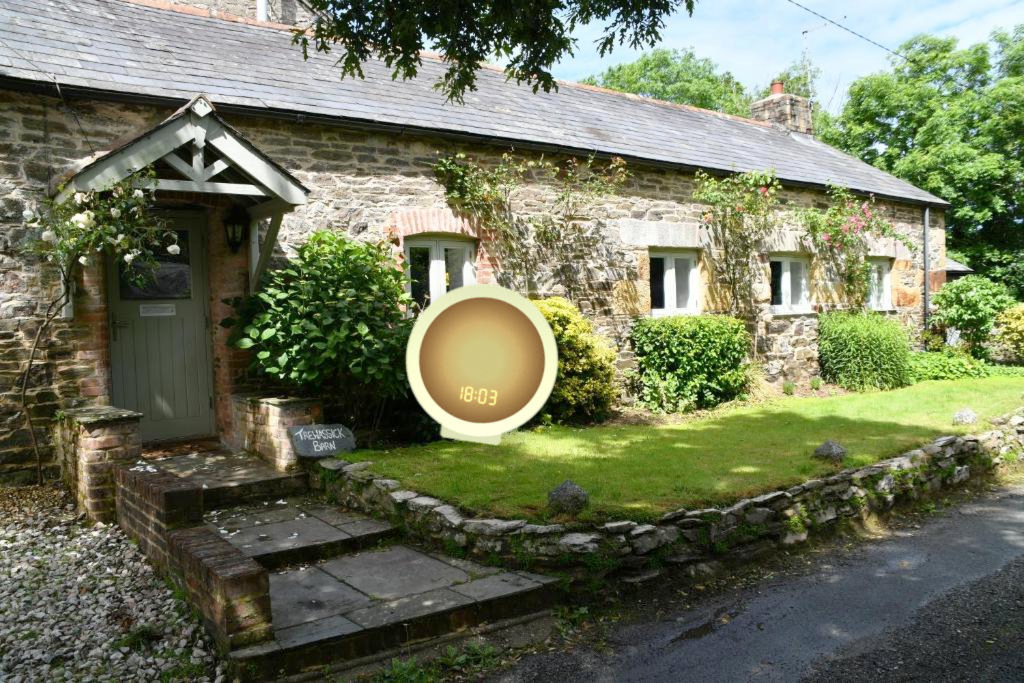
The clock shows T18:03
